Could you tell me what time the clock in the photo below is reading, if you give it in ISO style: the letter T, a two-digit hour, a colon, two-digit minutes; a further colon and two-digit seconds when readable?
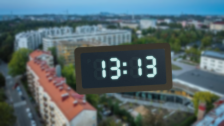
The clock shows T13:13
